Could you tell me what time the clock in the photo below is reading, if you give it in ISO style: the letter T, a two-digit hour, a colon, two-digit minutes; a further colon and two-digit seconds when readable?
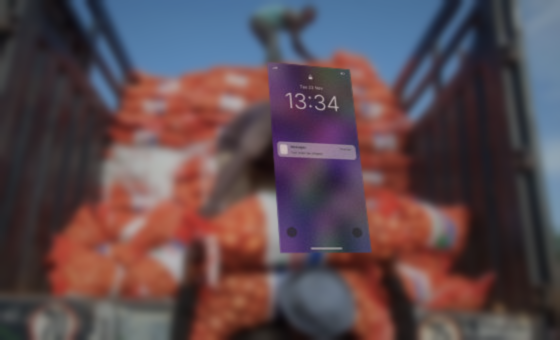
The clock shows T13:34
